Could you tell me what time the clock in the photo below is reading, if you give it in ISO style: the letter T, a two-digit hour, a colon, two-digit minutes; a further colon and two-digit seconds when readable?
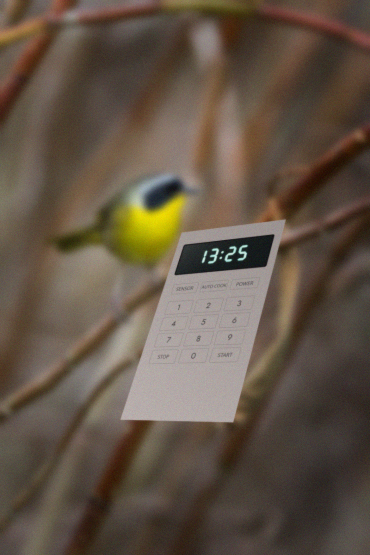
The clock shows T13:25
